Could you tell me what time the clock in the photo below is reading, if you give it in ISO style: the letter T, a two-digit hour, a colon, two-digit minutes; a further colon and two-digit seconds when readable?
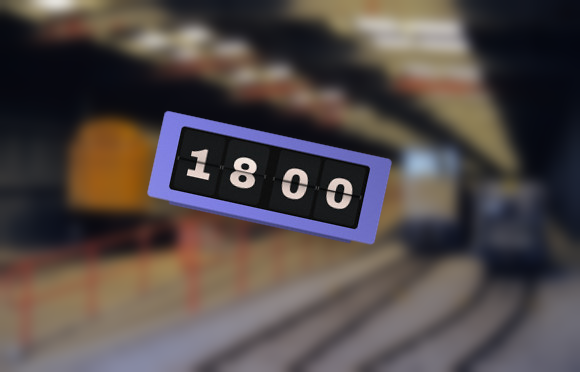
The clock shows T18:00
